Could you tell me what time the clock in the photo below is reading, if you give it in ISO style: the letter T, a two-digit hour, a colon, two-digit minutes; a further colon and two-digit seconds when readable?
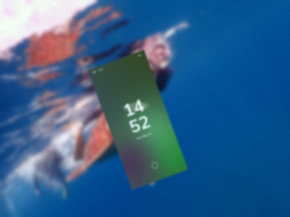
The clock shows T14:52
